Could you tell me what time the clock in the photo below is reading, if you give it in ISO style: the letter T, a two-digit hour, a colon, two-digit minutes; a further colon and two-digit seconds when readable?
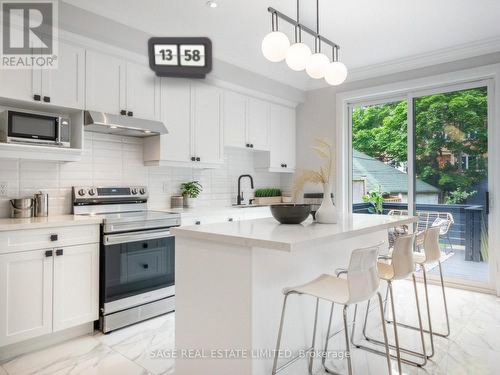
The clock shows T13:58
